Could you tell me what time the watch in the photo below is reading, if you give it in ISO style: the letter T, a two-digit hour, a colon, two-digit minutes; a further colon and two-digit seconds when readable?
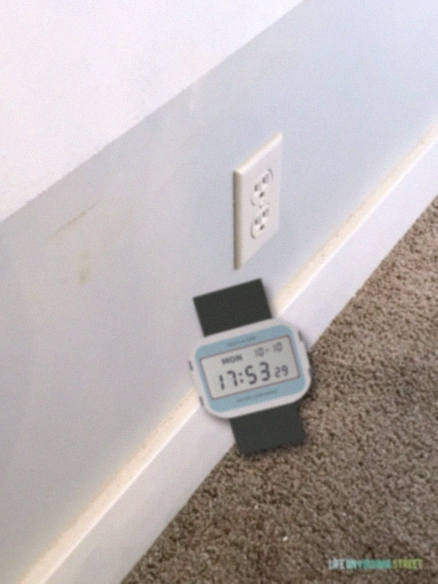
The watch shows T17:53
